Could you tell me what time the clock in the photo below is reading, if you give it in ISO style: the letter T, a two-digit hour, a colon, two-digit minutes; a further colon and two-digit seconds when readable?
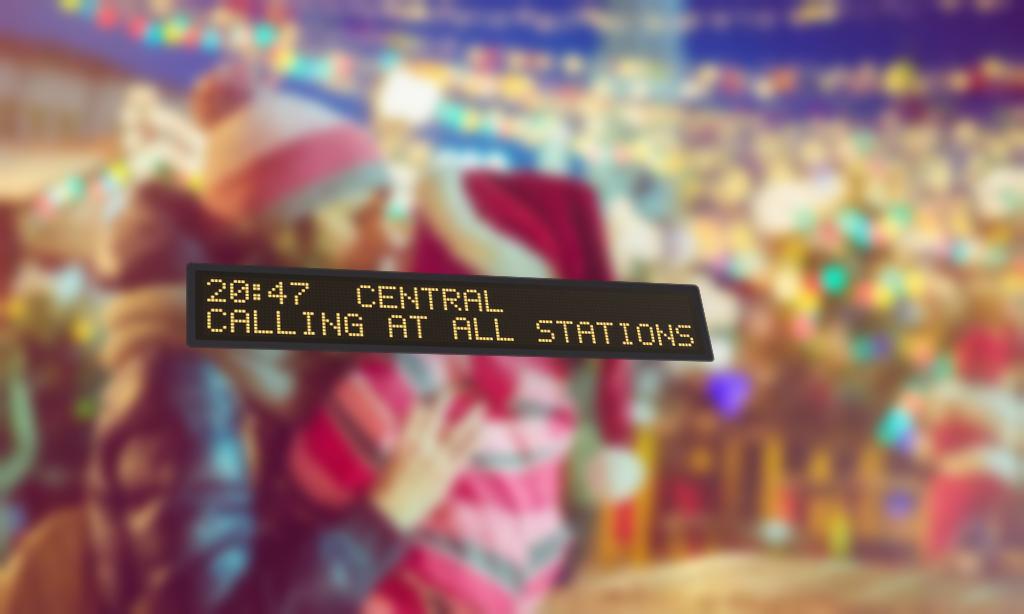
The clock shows T20:47
